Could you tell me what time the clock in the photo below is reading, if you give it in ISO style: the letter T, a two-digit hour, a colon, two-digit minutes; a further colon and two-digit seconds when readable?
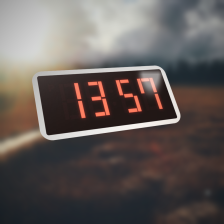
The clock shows T13:57
